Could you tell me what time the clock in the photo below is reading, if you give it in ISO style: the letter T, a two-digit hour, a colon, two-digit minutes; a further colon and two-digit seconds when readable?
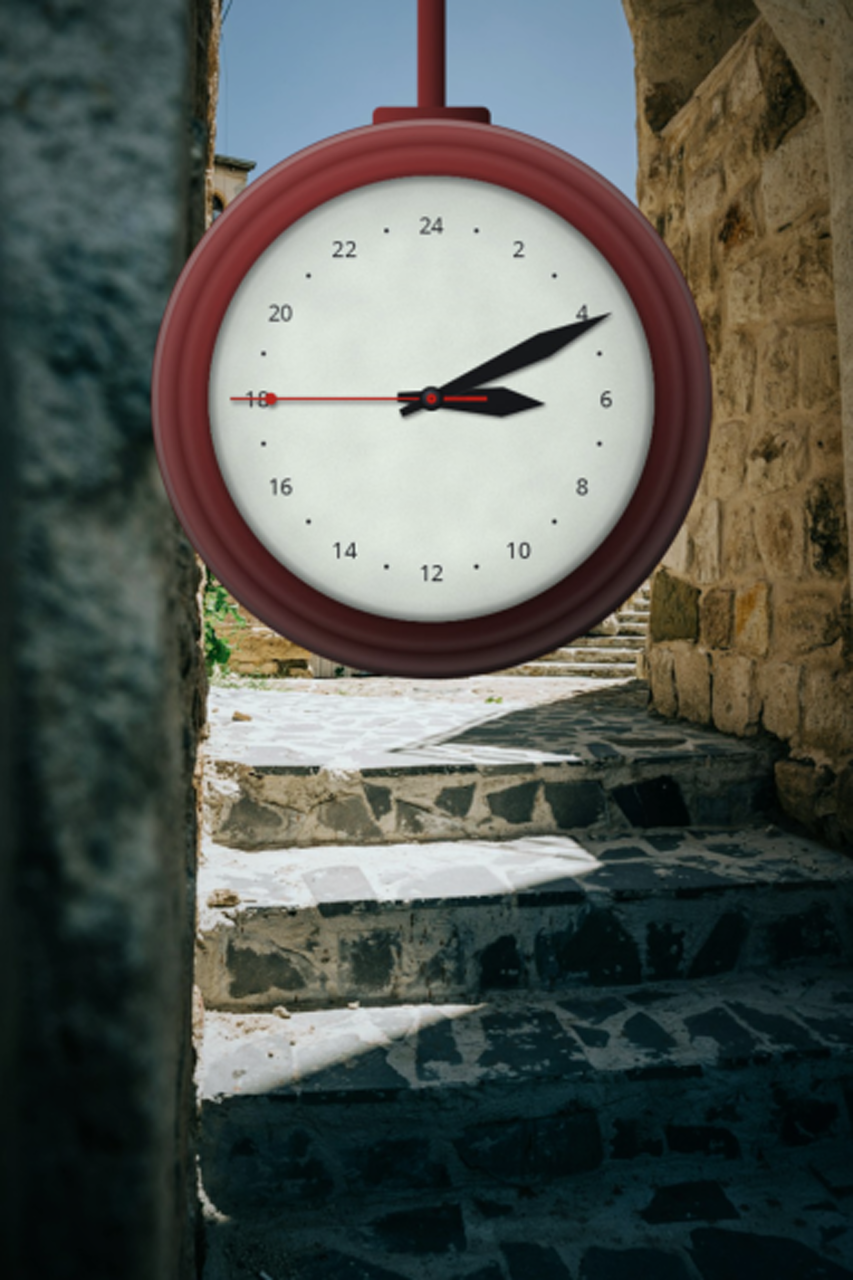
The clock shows T06:10:45
